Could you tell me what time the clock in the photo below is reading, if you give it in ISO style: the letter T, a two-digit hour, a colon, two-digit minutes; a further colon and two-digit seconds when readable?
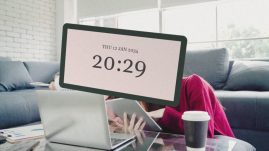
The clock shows T20:29
